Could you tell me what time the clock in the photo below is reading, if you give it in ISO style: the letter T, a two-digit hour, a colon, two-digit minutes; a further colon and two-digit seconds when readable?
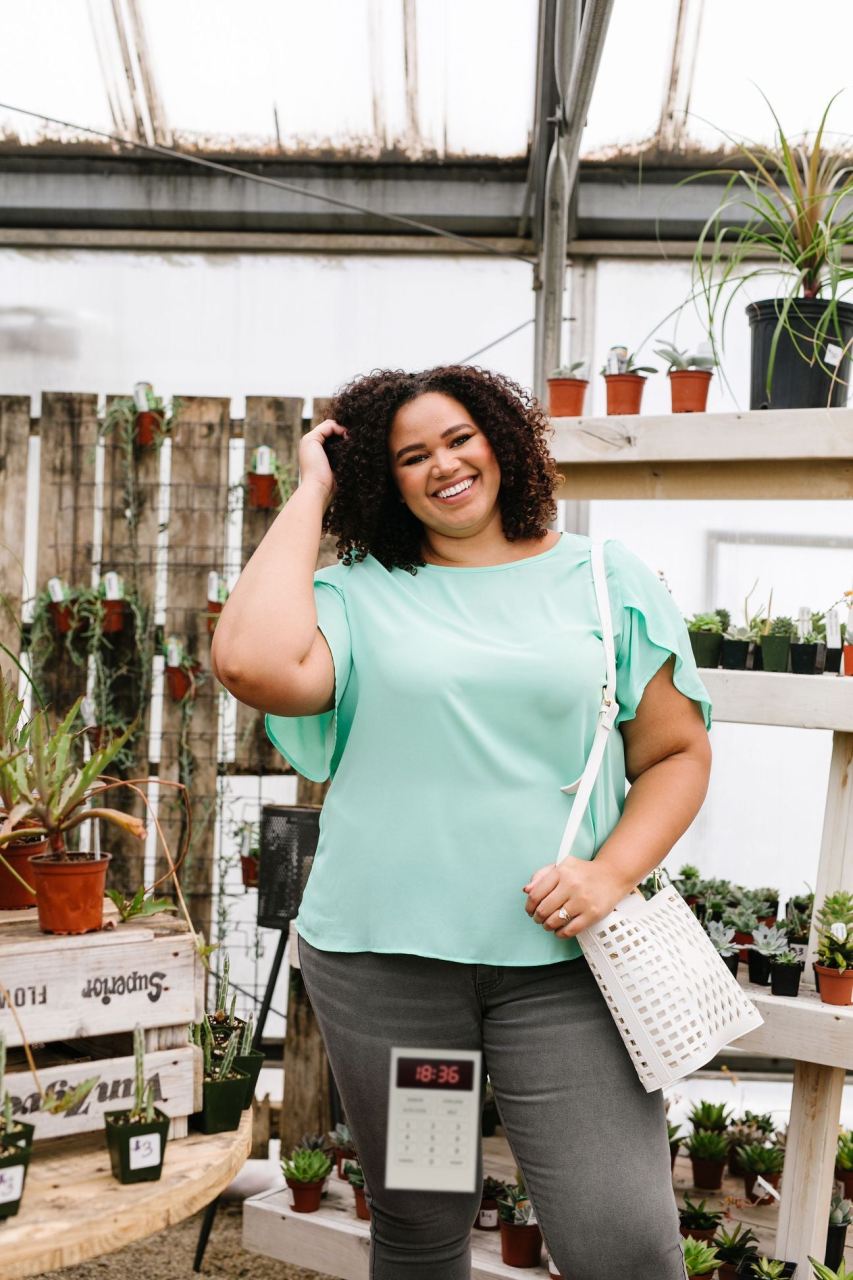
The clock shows T18:36
